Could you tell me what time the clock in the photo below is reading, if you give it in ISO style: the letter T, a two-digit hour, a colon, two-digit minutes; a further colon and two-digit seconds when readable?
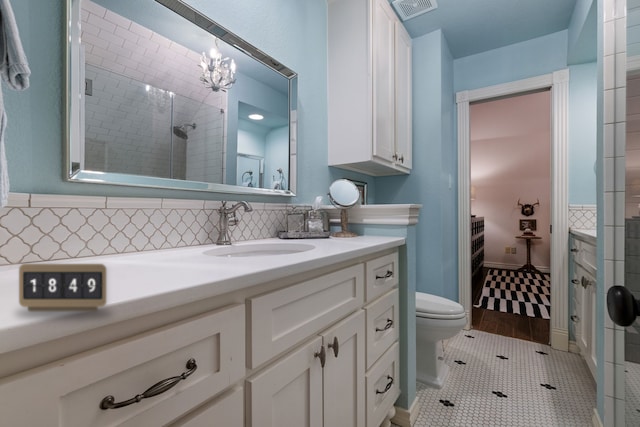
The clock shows T18:49
